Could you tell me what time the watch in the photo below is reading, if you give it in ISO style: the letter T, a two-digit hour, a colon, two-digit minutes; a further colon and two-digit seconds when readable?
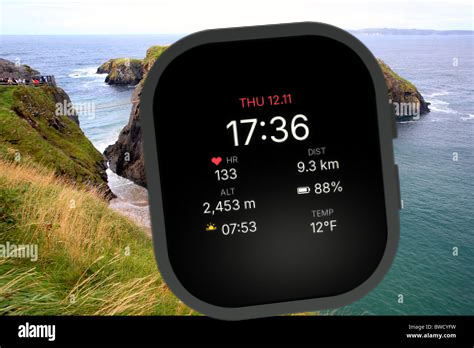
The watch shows T17:36
